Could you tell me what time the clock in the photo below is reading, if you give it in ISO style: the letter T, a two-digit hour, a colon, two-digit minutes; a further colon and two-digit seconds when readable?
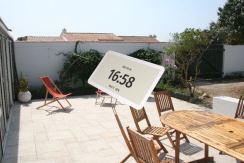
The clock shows T16:58
